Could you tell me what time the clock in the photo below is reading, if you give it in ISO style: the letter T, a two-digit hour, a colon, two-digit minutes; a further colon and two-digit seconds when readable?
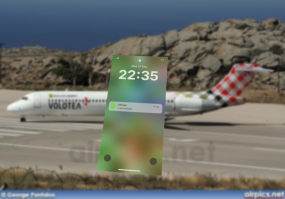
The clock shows T22:35
